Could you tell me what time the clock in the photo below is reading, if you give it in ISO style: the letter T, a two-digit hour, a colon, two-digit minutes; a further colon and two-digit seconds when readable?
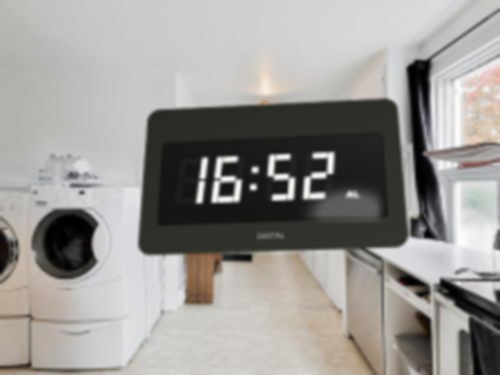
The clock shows T16:52
